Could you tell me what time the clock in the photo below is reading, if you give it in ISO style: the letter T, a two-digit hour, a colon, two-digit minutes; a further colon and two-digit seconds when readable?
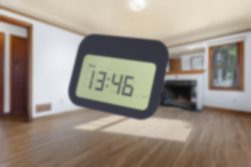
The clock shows T13:46
